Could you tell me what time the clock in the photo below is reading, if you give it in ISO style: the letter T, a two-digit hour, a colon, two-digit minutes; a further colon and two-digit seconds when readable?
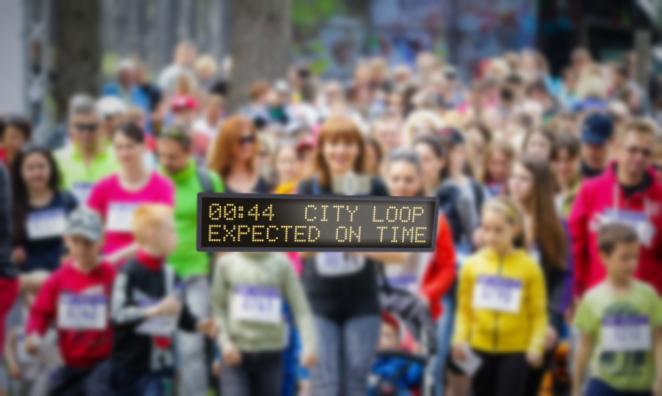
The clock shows T00:44
